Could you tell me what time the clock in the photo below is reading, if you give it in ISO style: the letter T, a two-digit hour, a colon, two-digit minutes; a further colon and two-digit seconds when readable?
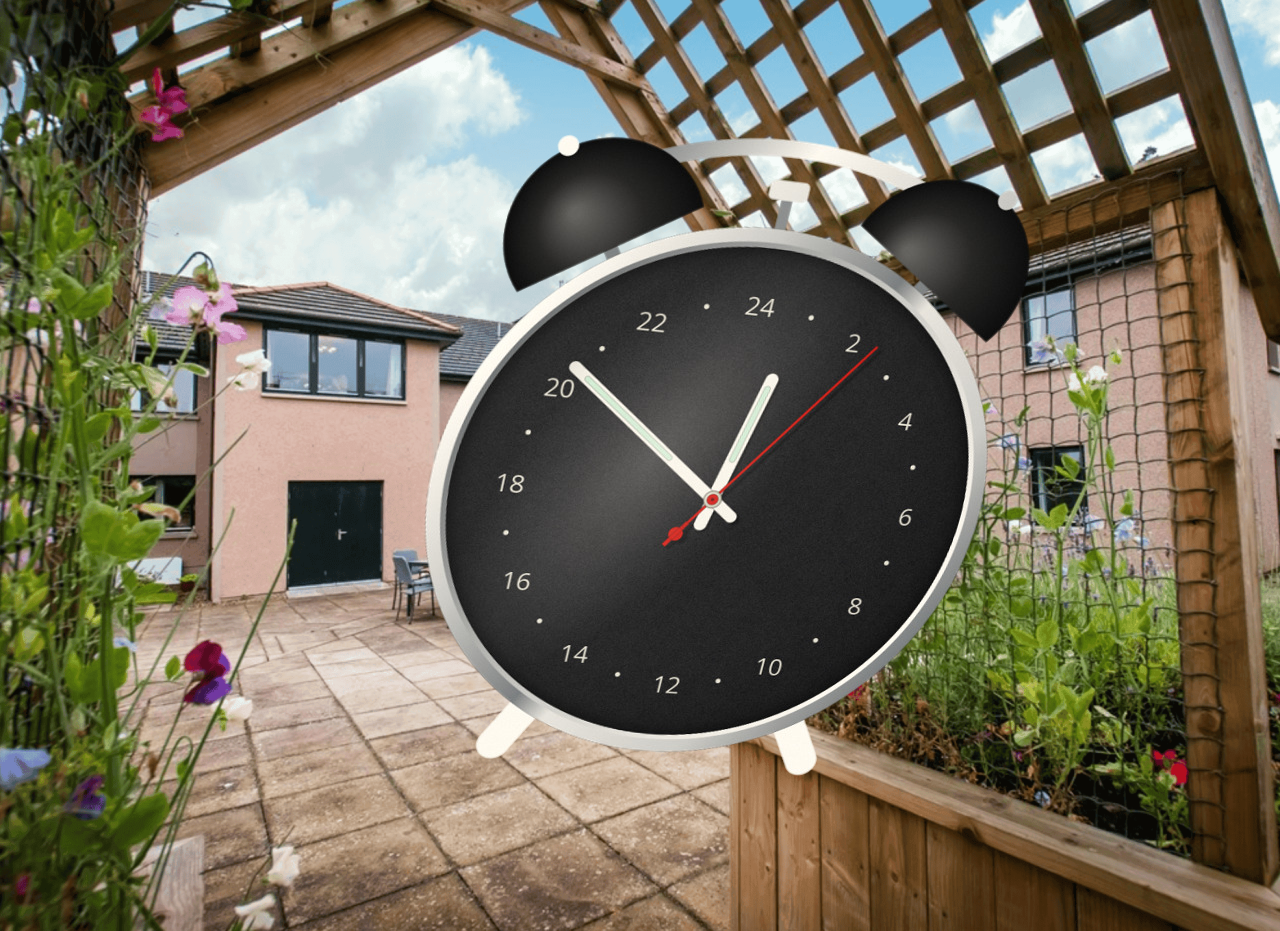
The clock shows T00:51:06
